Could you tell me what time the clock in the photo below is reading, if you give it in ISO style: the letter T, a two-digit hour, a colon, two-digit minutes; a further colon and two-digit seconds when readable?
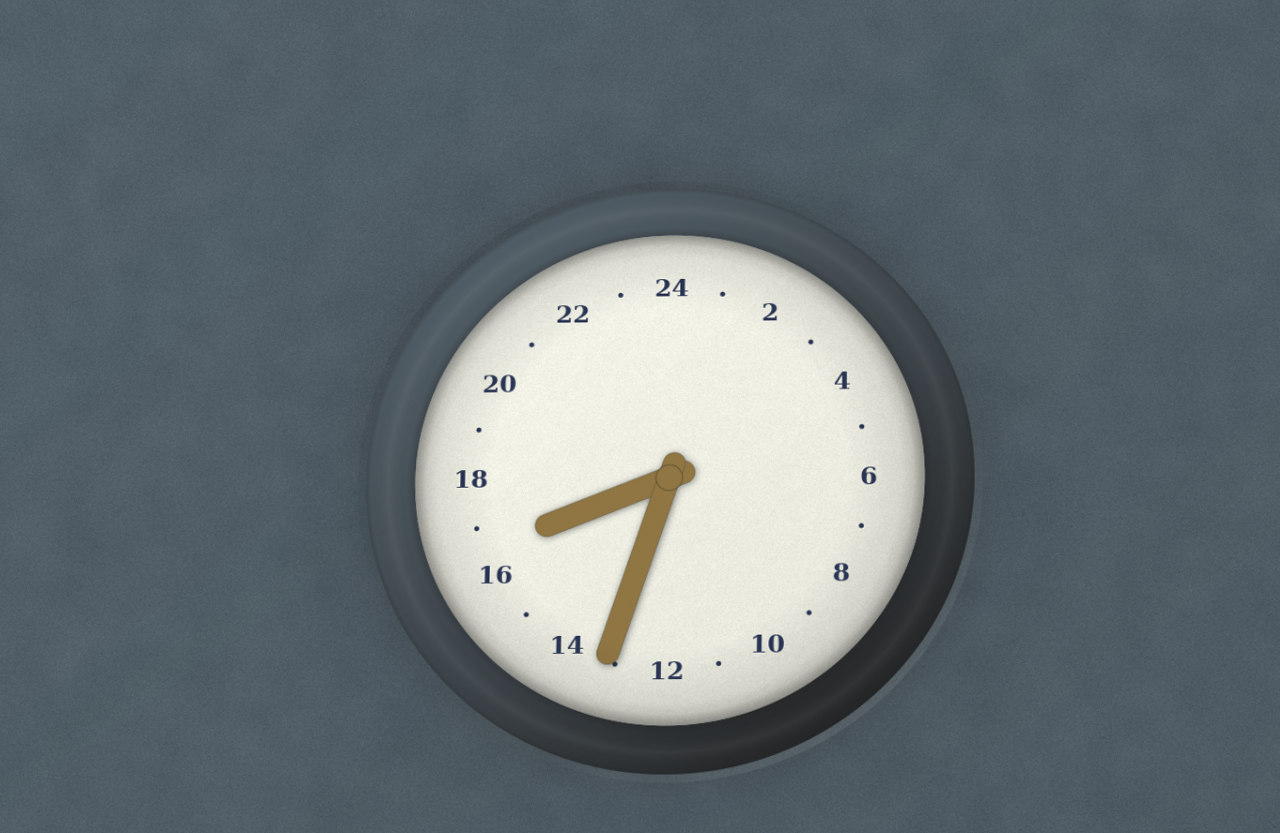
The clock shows T16:33
